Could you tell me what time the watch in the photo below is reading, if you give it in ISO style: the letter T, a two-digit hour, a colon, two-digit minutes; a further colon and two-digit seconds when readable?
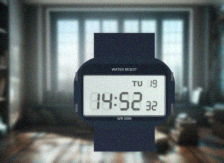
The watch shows T14:52:32
